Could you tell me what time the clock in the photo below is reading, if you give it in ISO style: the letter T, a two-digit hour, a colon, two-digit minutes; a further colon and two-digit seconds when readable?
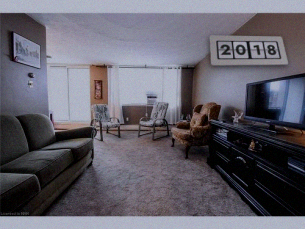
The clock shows T20:18
